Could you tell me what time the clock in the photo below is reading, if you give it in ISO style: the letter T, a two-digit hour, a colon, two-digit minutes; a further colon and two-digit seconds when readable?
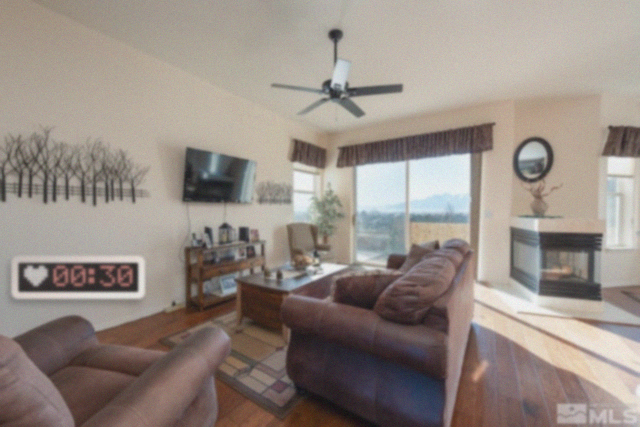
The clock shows T00:30
